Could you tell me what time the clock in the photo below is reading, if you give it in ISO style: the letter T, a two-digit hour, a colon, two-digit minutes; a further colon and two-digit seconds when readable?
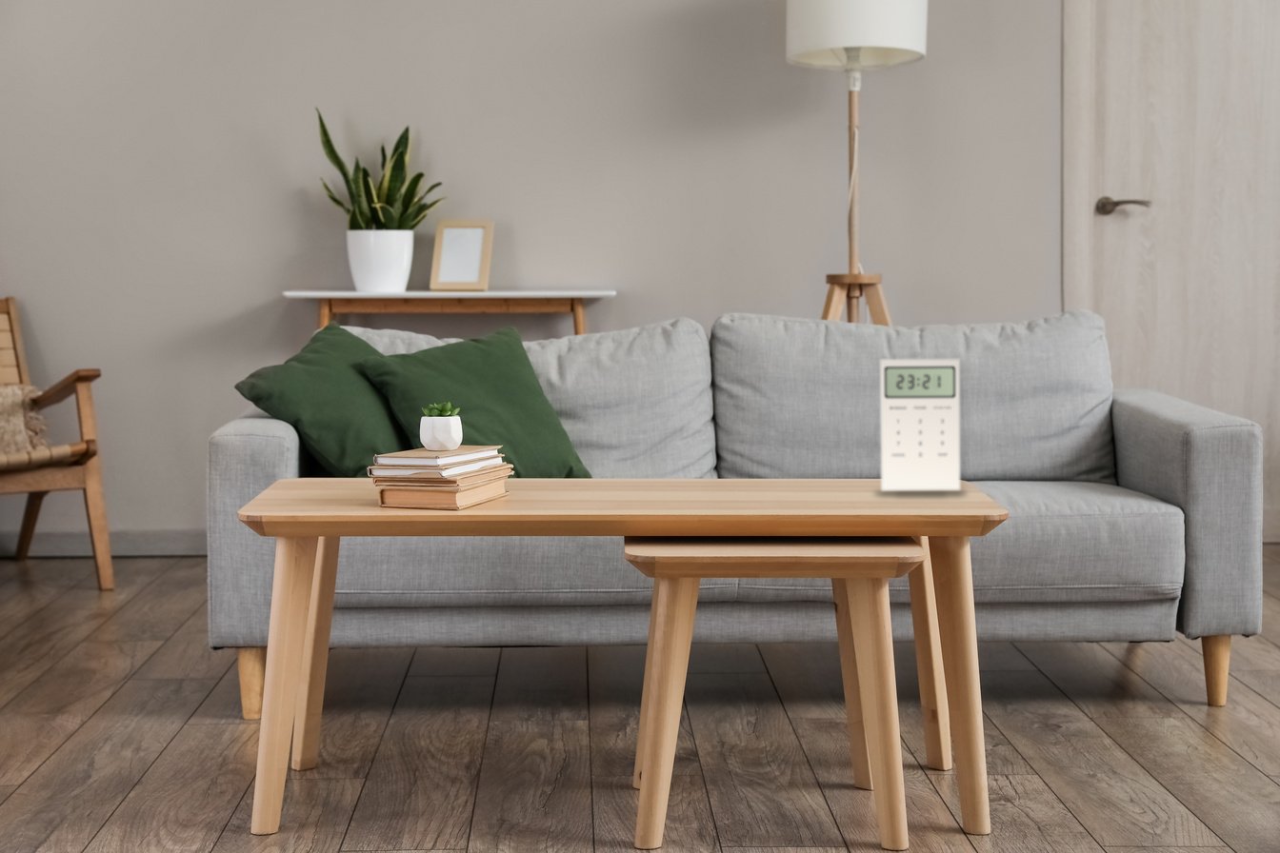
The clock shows T23:21
